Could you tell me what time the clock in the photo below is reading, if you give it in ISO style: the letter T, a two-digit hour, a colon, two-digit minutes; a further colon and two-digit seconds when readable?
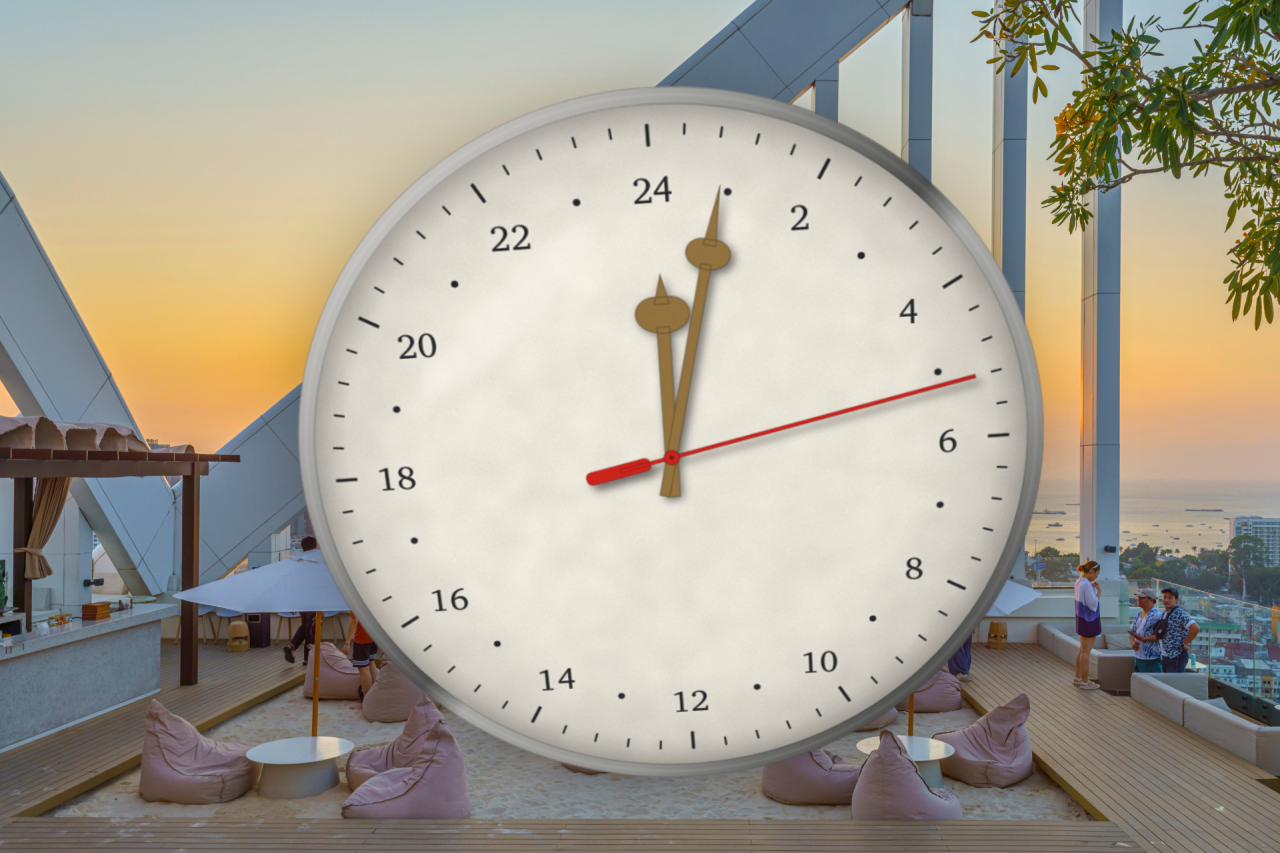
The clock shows T00:02:13
